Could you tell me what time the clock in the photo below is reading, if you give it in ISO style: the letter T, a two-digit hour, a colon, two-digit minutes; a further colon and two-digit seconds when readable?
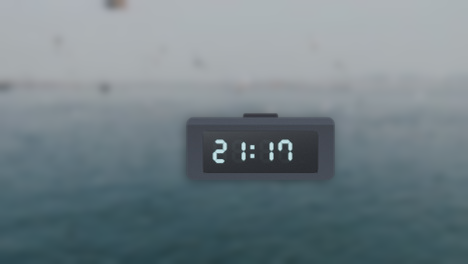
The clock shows T21:17
